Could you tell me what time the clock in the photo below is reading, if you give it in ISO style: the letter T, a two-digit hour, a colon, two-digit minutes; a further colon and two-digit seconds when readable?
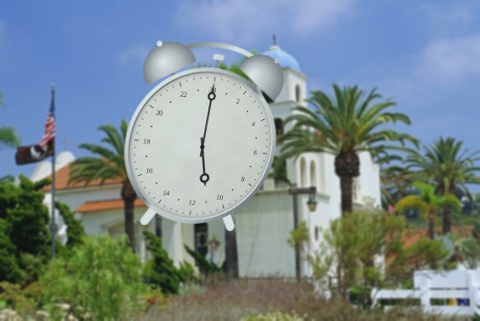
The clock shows T11:00
